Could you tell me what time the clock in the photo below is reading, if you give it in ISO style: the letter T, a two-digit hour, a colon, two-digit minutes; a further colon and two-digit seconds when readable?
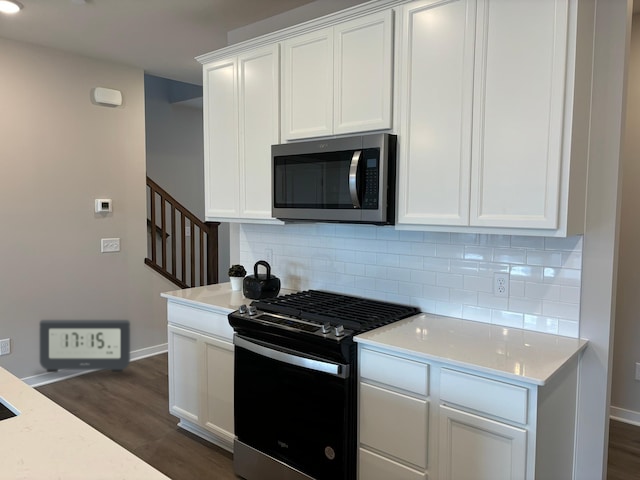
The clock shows T17:15
